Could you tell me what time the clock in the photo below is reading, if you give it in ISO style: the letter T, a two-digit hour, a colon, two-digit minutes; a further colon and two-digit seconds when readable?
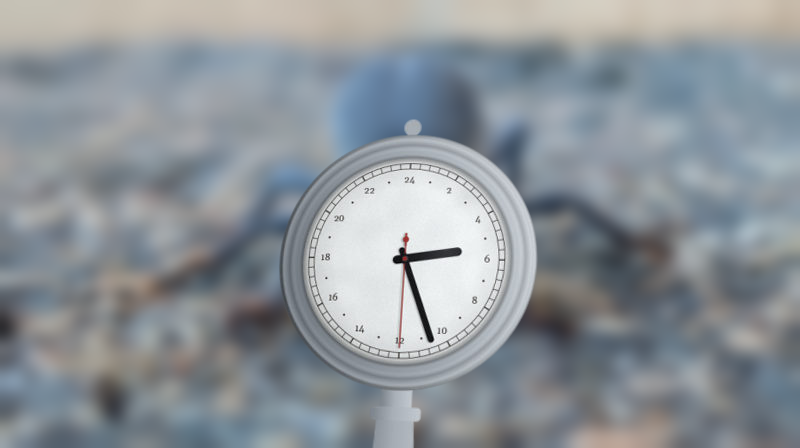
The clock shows T05:26:30
